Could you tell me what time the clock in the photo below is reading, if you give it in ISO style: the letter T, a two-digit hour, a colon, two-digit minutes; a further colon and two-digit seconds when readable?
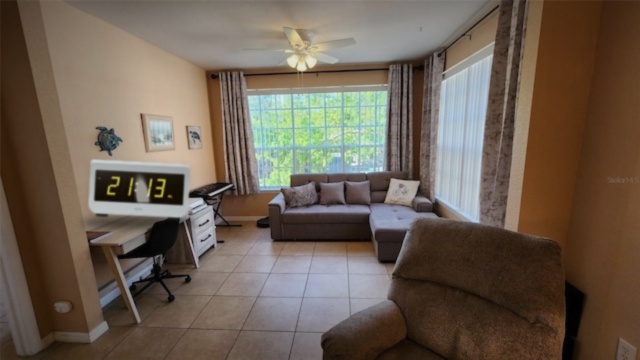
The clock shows T21:13
